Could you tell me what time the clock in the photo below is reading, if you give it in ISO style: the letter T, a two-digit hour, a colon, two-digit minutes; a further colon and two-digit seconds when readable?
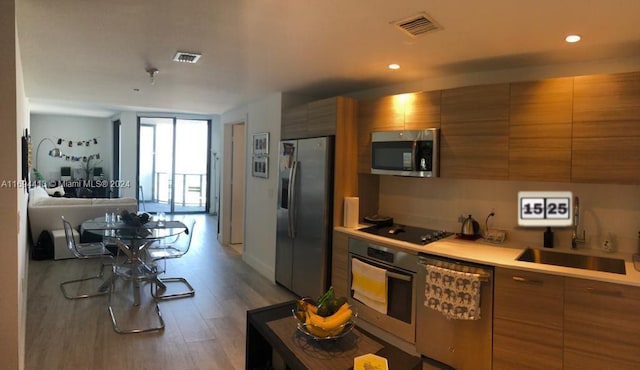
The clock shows T15:25
